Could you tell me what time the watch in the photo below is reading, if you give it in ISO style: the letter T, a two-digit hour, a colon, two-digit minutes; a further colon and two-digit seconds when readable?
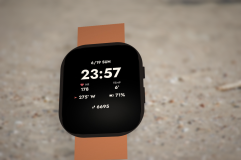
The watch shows T23:57
